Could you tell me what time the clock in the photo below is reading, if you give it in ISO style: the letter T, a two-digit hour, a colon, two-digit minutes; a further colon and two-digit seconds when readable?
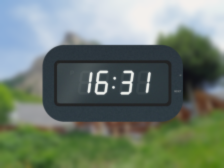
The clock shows T16:31
